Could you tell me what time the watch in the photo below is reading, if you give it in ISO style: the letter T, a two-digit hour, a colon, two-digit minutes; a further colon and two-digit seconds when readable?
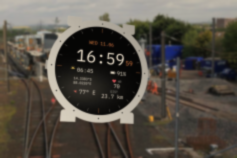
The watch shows T16:59
